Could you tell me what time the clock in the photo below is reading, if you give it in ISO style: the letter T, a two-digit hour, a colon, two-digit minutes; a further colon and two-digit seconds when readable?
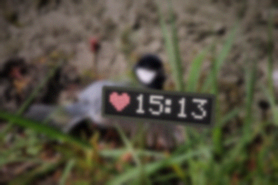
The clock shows T15:13
